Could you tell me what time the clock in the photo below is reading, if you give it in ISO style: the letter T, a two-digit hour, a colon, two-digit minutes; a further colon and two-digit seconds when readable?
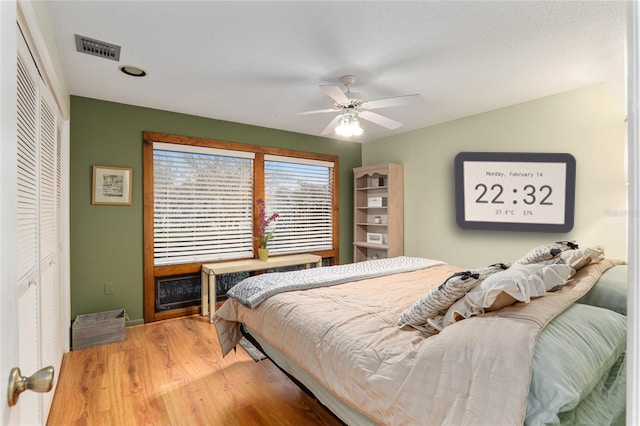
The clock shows T22:32
